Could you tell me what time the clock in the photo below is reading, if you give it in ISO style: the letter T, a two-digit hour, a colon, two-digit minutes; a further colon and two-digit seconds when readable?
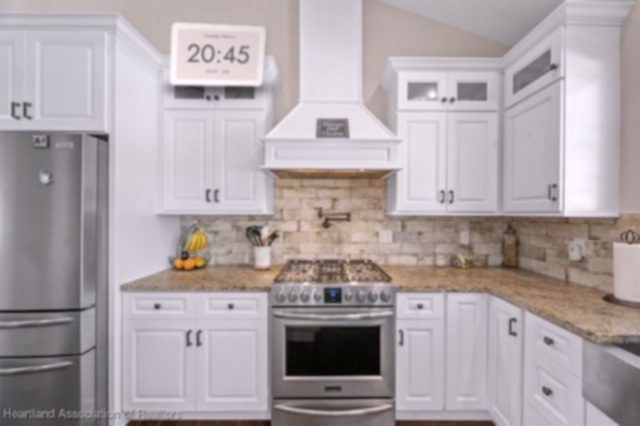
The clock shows T20:45
